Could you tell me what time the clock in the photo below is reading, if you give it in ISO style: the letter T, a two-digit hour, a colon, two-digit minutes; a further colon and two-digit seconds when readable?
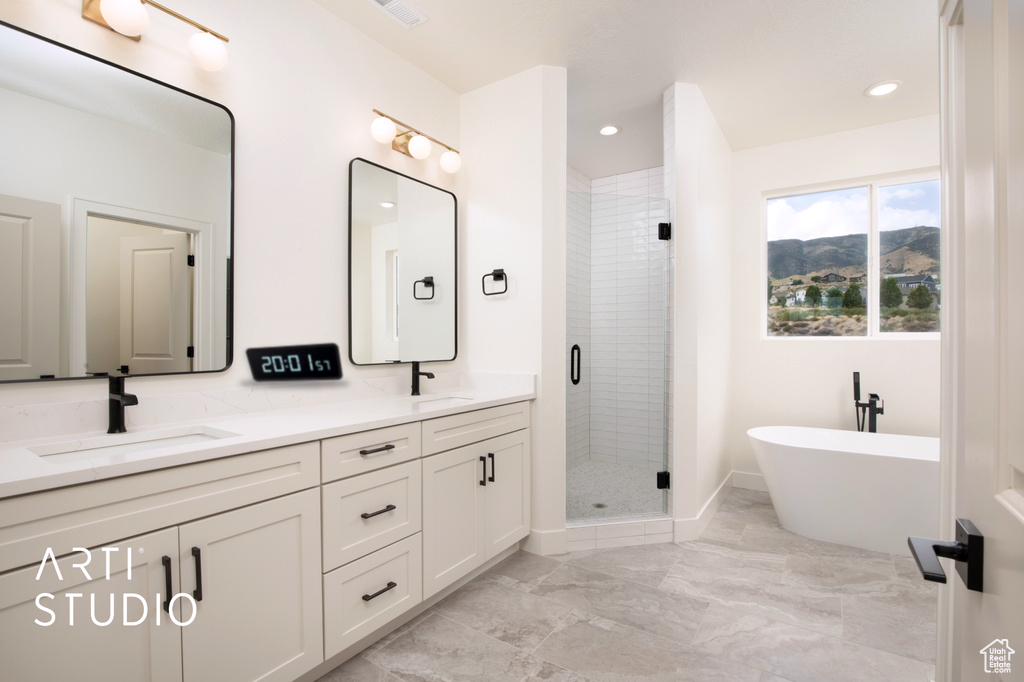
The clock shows T20:01
